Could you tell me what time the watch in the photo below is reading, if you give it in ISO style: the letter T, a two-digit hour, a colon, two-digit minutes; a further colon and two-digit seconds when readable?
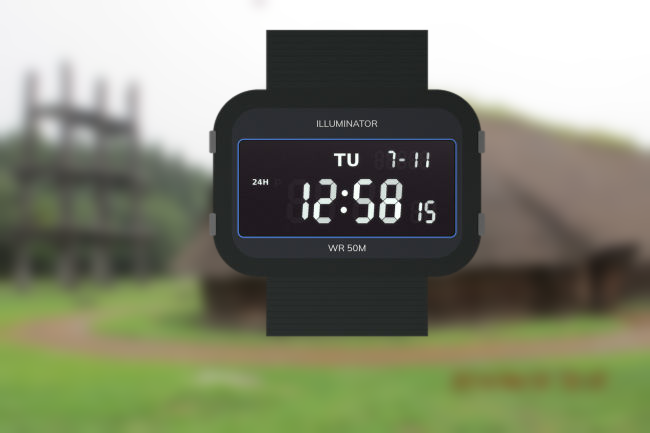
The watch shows T12:58:15
